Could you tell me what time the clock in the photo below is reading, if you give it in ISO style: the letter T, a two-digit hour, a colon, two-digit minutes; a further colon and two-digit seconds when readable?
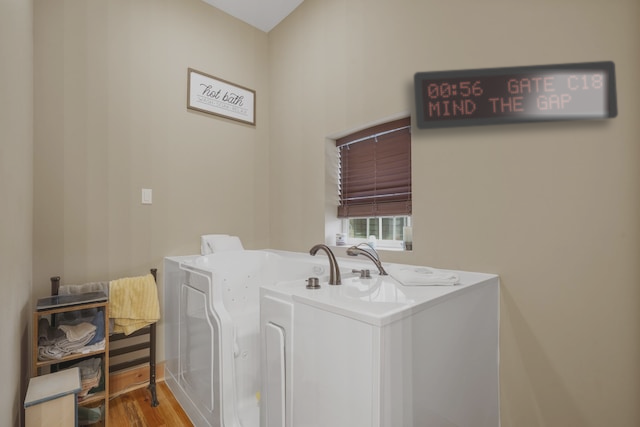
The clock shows T00:56
